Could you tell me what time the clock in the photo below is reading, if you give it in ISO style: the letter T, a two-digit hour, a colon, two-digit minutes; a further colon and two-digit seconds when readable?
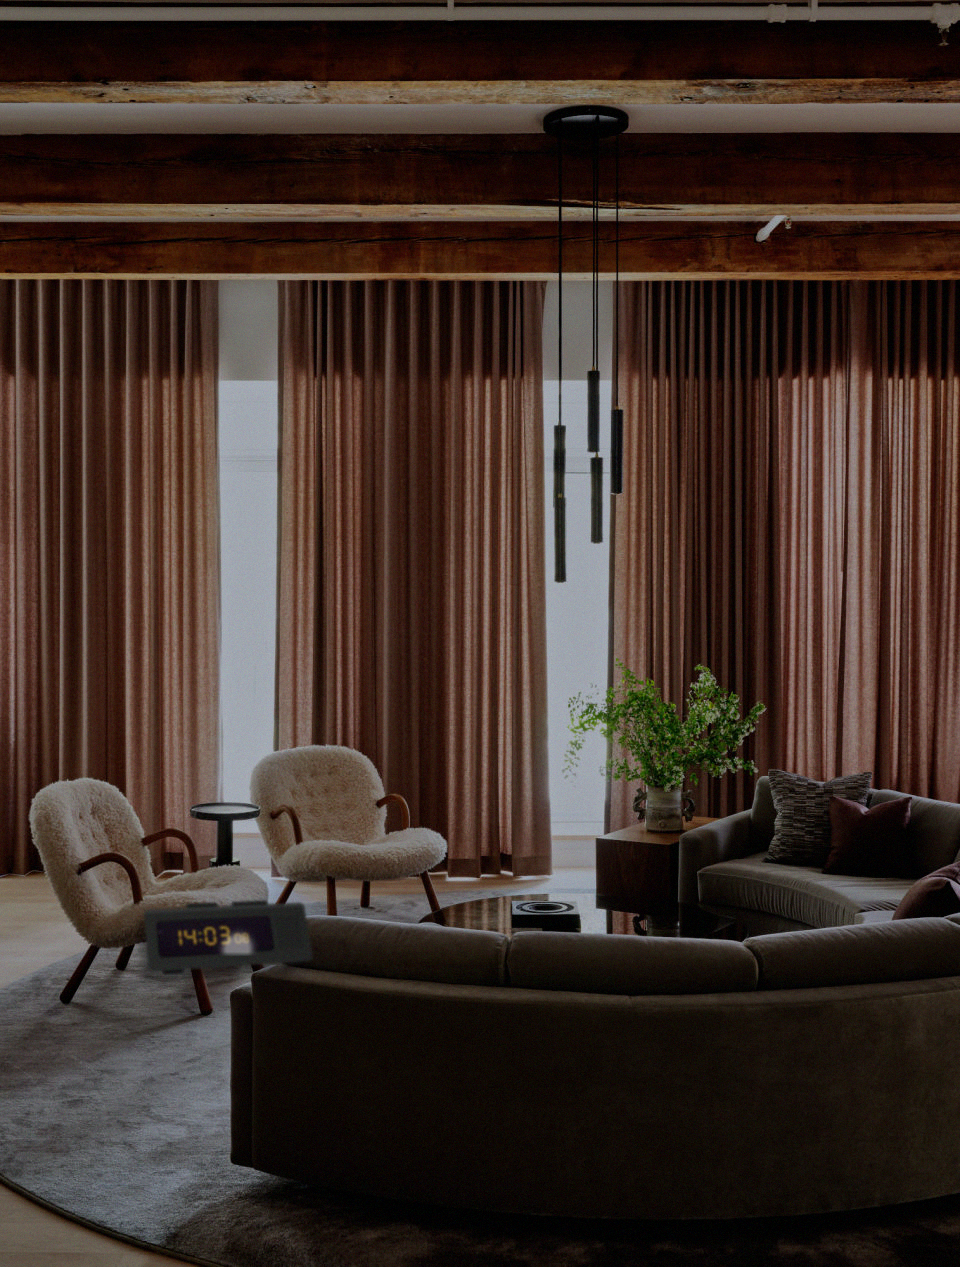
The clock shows T14:03
